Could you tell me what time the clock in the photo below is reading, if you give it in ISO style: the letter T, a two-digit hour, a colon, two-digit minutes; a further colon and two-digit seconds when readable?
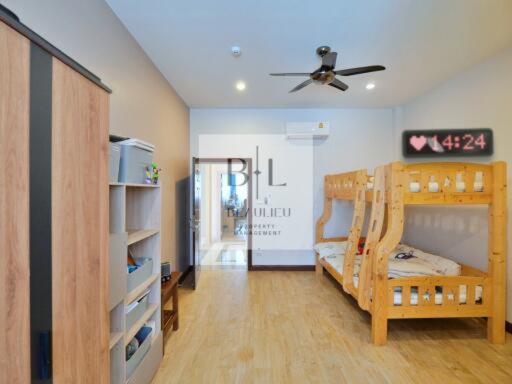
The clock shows T14:24
